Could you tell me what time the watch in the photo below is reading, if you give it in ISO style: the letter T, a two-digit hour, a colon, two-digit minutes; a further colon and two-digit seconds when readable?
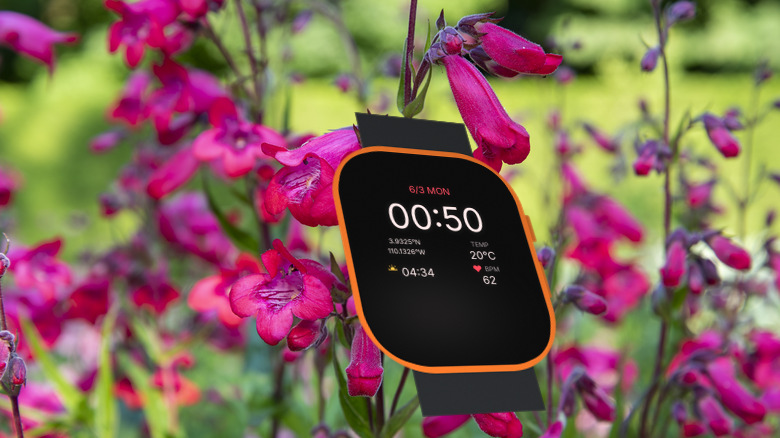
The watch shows T00:50
